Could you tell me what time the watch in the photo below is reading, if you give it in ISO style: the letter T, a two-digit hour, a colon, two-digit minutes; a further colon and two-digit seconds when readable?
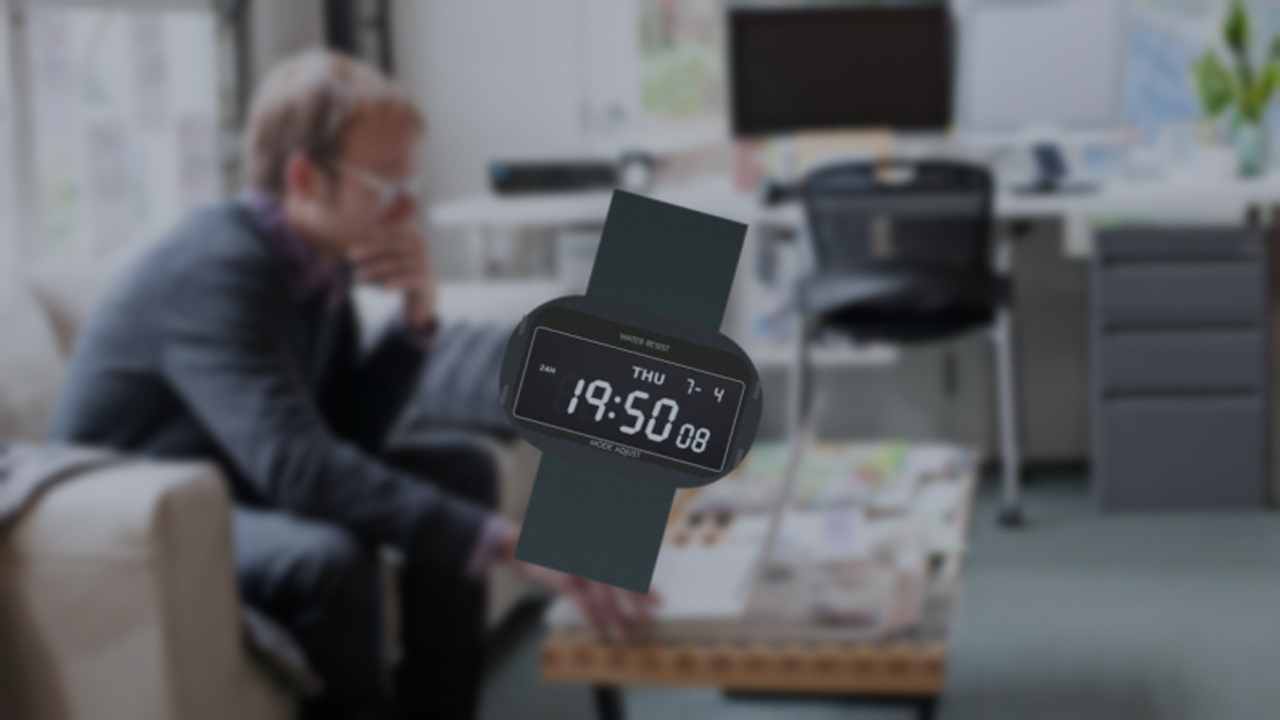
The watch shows T19:50:08
